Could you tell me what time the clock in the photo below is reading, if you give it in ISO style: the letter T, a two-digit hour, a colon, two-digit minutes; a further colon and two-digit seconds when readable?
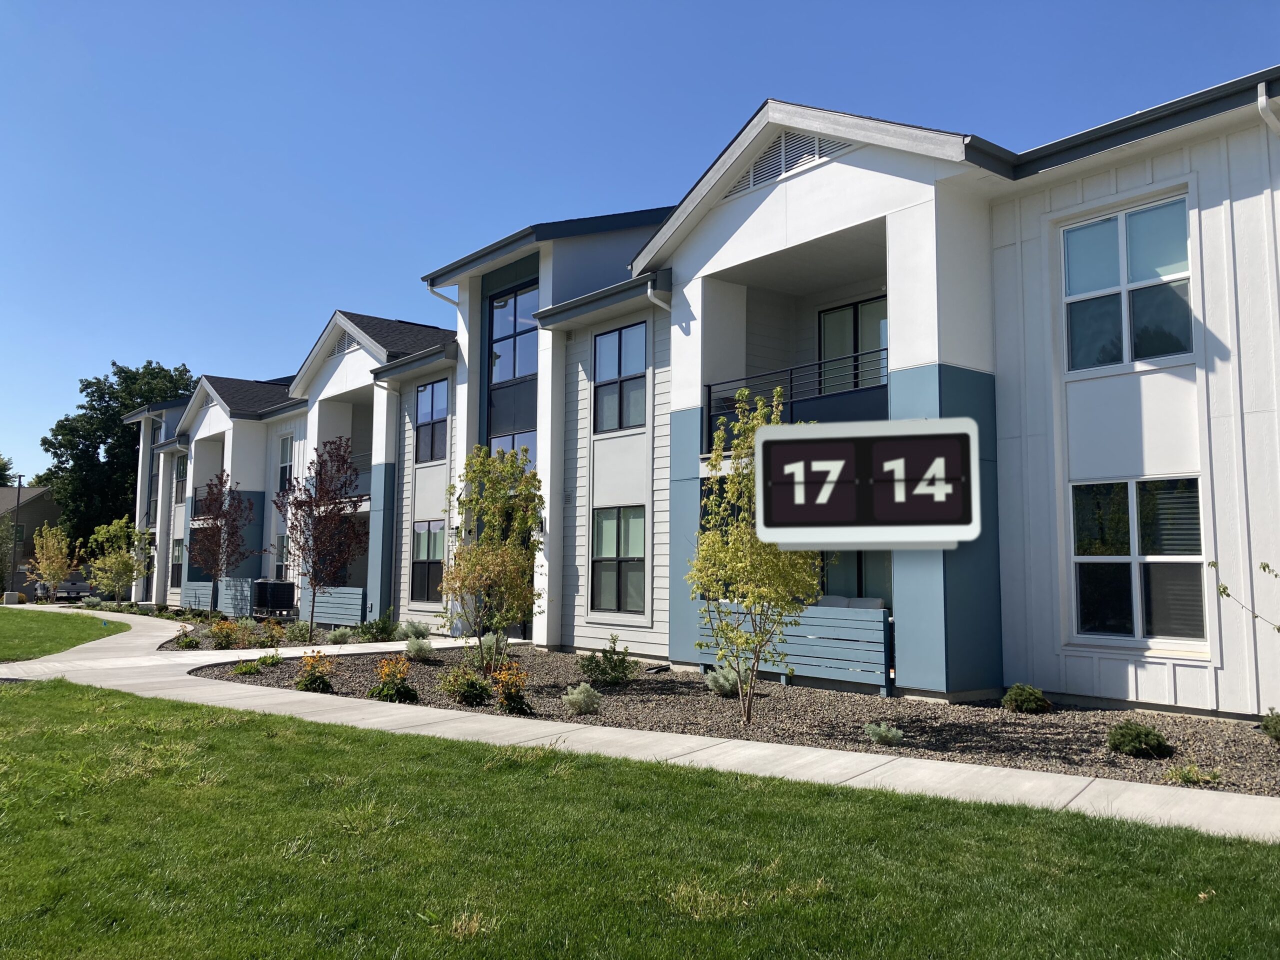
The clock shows T17:14
